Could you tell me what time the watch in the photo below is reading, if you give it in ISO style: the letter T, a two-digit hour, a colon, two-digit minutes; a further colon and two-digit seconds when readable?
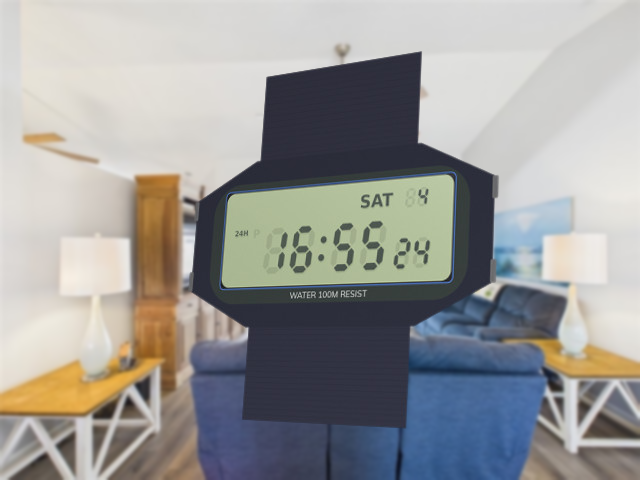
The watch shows T16:55:24
